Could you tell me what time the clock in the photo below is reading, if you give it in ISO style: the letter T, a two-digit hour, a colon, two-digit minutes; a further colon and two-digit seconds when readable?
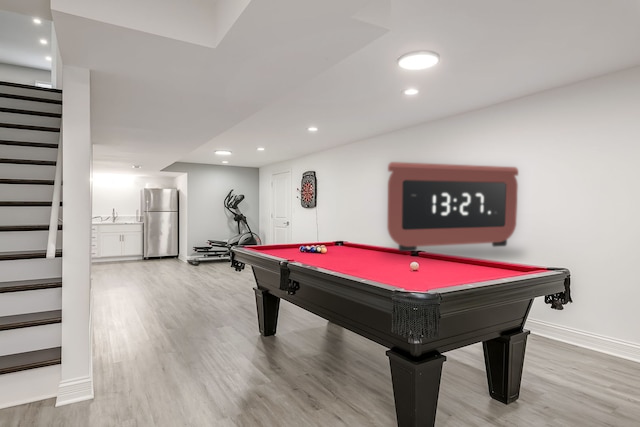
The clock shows T13:27
